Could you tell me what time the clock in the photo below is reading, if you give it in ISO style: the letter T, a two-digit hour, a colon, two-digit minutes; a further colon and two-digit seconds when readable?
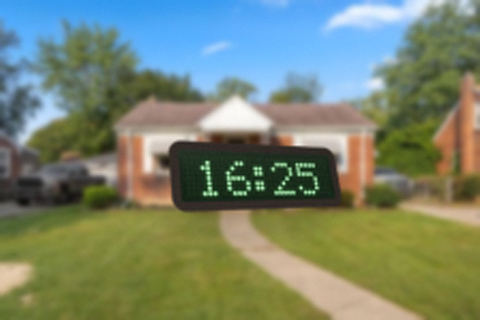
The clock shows T16:25
